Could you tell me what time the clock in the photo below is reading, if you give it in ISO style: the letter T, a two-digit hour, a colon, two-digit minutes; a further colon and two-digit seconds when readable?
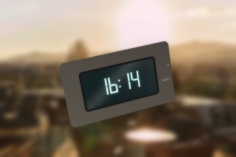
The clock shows T16:14
